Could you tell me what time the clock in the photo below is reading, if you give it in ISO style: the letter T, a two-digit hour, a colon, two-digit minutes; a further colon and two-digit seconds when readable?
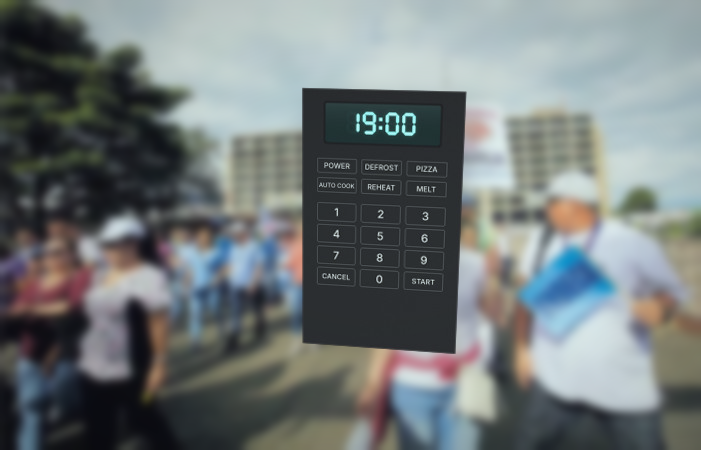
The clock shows T19:00
